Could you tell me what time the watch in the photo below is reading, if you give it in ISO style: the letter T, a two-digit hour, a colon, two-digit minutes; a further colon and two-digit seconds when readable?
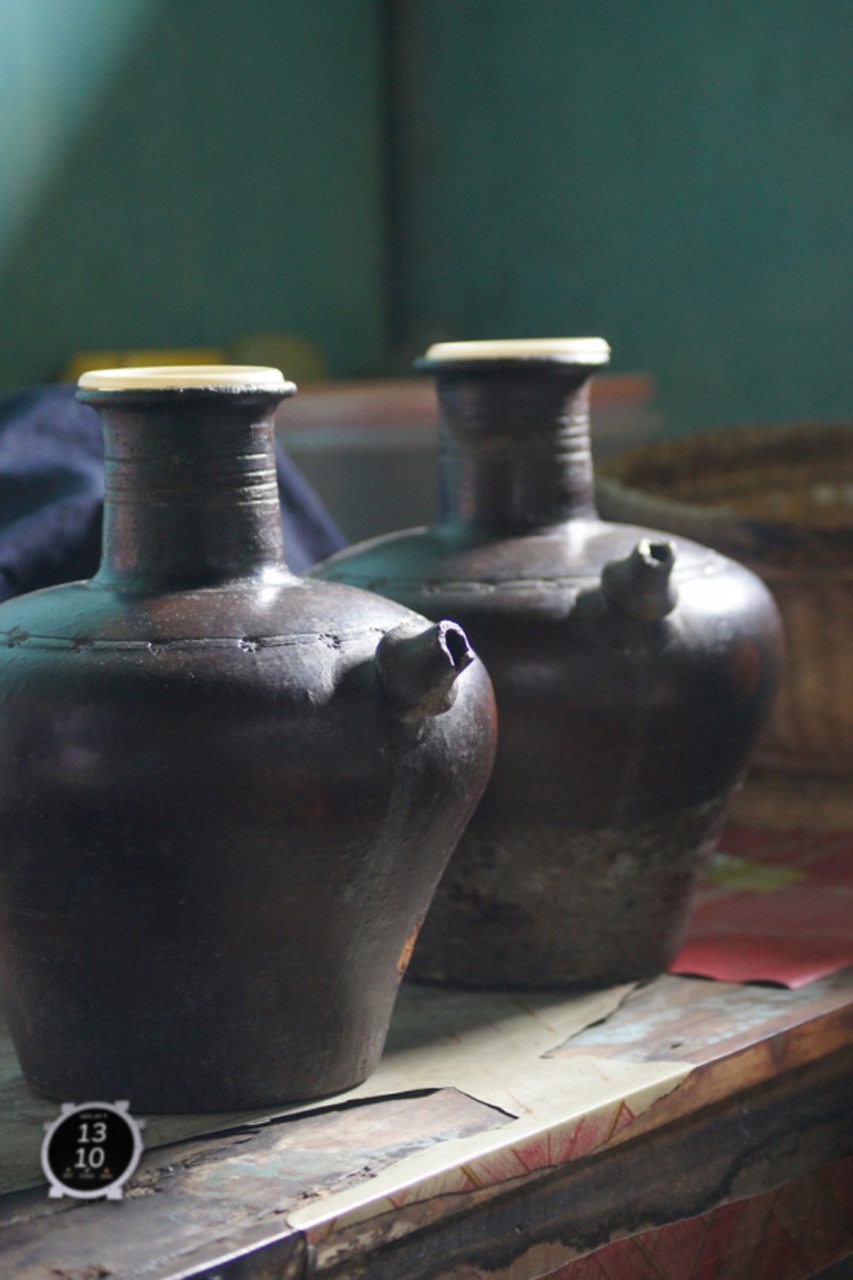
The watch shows T13:10
